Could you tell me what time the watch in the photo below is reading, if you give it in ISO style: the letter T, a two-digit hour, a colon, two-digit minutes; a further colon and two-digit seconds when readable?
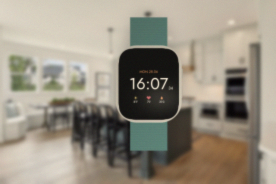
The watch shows T16:07
